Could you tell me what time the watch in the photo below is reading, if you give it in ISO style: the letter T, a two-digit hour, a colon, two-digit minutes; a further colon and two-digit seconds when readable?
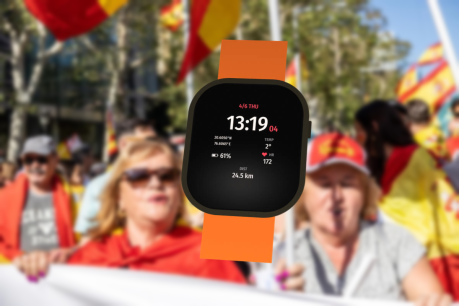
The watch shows T13:19:04
